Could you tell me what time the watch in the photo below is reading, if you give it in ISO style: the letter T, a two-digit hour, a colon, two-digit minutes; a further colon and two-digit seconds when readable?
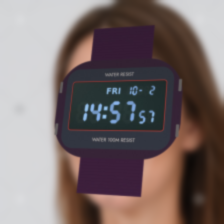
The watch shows T14:57:57
